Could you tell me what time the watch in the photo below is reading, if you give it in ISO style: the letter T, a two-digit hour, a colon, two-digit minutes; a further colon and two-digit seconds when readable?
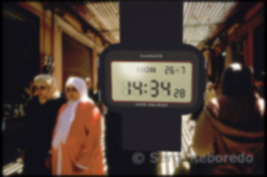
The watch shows T14:34
